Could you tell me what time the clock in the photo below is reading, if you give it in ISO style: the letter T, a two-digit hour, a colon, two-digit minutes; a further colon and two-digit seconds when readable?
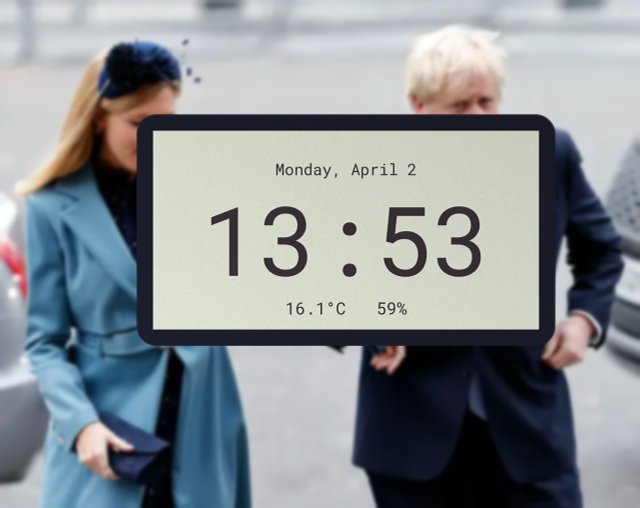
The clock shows T13:53
